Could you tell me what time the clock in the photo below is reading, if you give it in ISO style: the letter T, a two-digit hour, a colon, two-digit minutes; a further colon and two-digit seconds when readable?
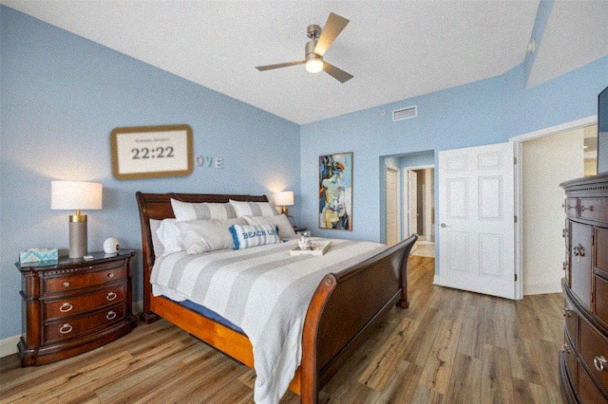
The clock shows T22:22
